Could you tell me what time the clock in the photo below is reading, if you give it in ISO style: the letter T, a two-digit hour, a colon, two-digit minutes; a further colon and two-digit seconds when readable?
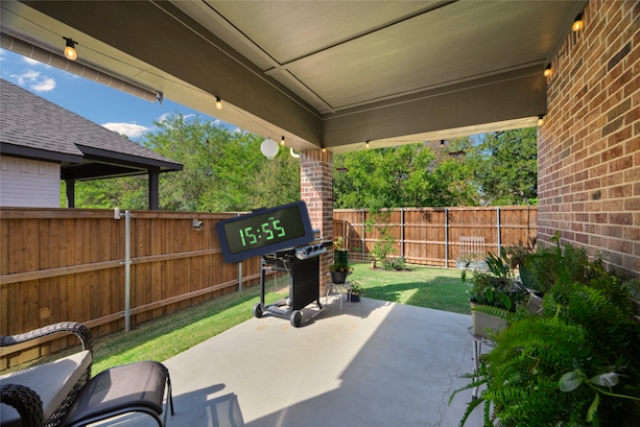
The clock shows T15:55
